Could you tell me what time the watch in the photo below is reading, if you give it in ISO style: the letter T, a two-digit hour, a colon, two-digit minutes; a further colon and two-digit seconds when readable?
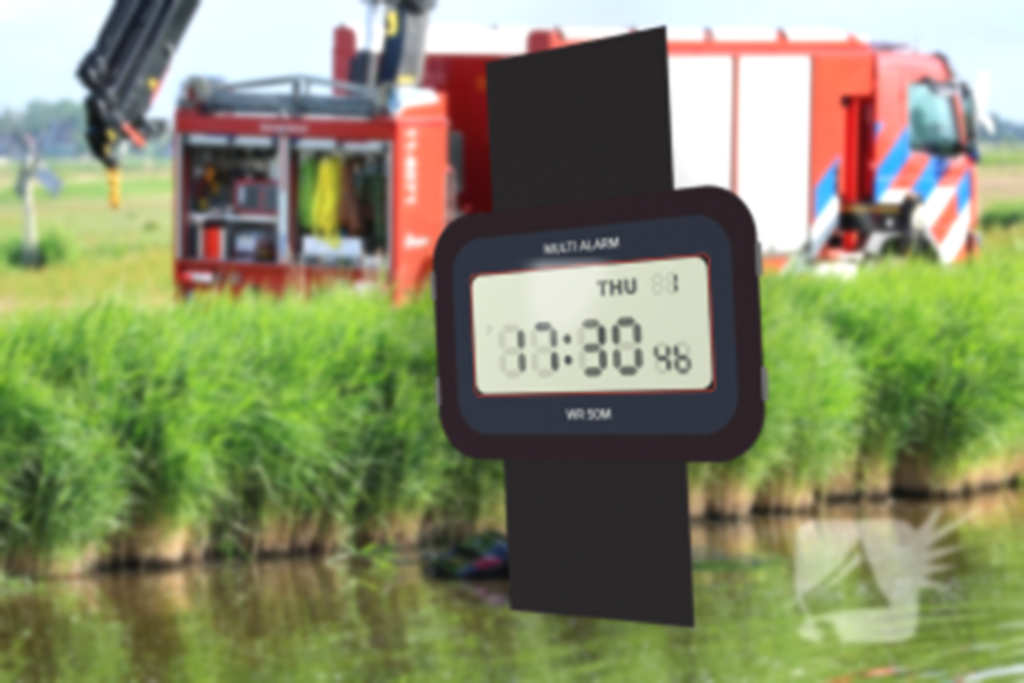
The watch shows T17:30:46
